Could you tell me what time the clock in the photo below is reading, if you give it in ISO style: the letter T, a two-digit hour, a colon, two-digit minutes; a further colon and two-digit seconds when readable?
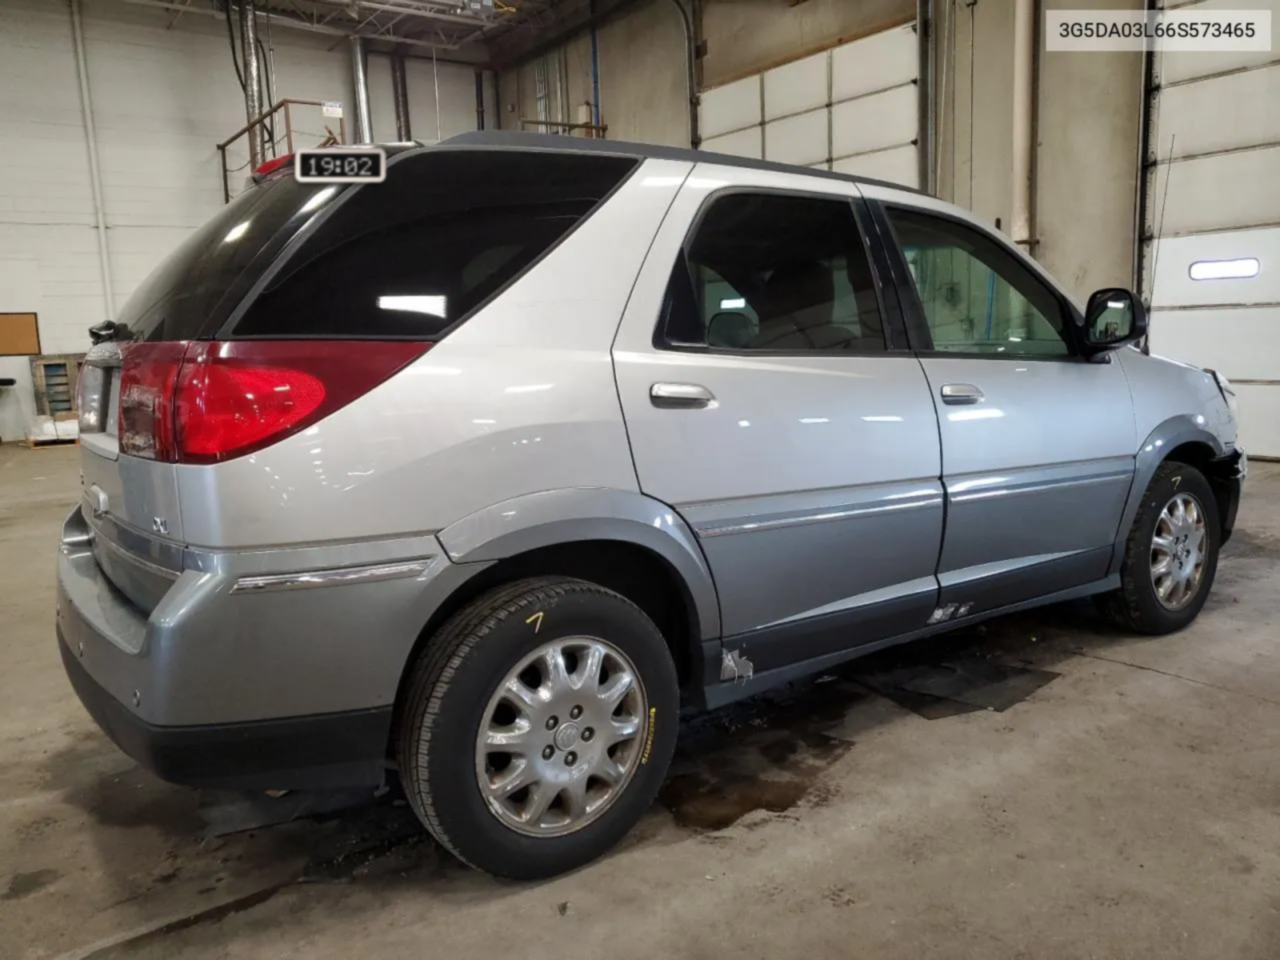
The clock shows T19:02
